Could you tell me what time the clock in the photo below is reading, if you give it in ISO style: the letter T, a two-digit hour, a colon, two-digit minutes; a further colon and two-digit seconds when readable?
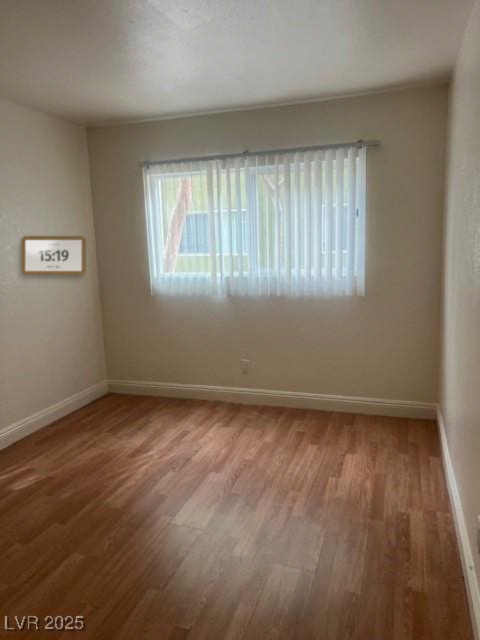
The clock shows T15:19
